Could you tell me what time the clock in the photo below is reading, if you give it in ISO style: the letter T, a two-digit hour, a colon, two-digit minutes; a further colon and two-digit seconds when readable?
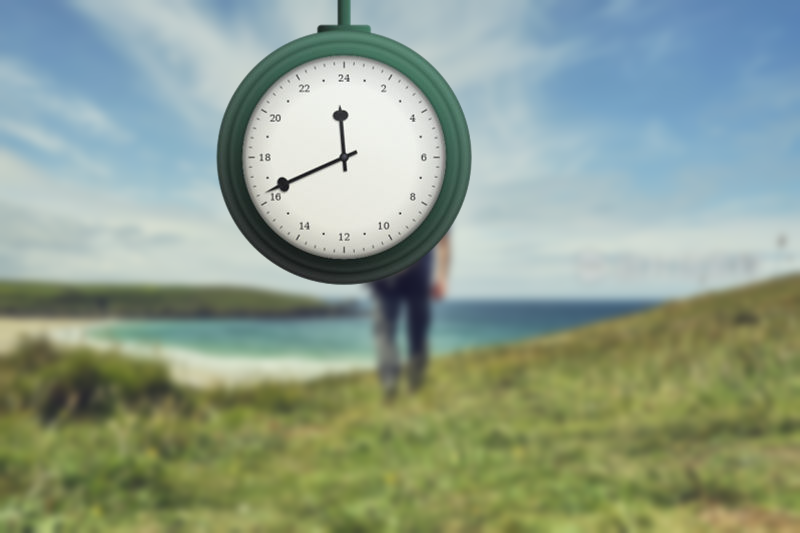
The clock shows T23:41
